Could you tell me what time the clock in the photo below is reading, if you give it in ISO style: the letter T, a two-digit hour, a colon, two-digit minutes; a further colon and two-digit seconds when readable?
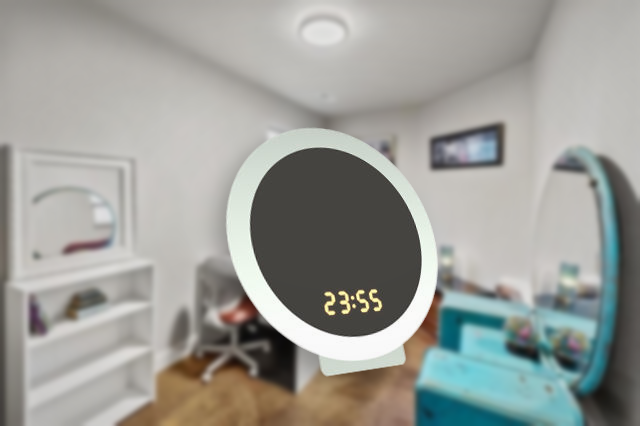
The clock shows T23:55
